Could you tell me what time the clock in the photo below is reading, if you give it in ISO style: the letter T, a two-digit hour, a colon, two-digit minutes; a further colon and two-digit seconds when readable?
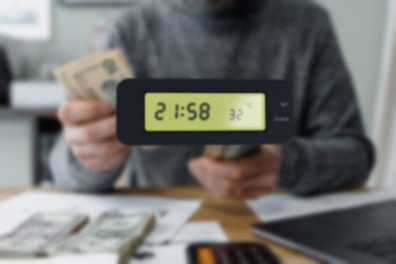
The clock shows T21:58
